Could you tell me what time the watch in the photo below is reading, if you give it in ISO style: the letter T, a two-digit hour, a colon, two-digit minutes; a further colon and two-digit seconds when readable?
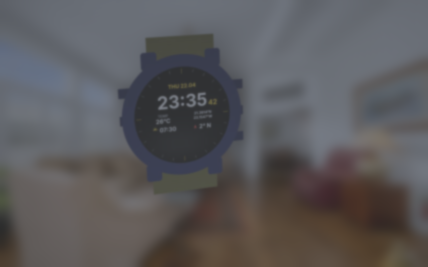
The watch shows T23:35
